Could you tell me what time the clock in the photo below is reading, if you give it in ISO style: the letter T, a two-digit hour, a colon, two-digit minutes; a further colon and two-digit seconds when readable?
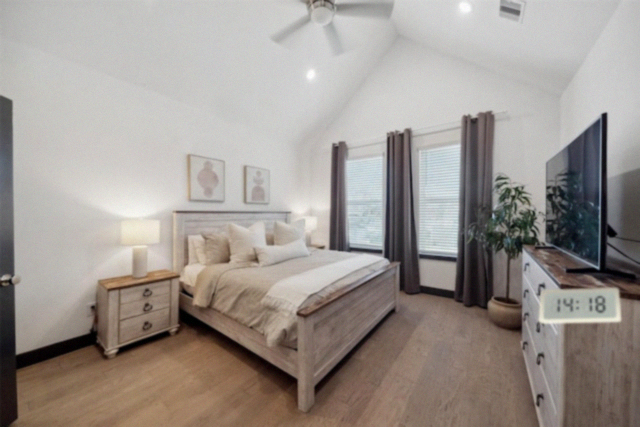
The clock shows T14:18
